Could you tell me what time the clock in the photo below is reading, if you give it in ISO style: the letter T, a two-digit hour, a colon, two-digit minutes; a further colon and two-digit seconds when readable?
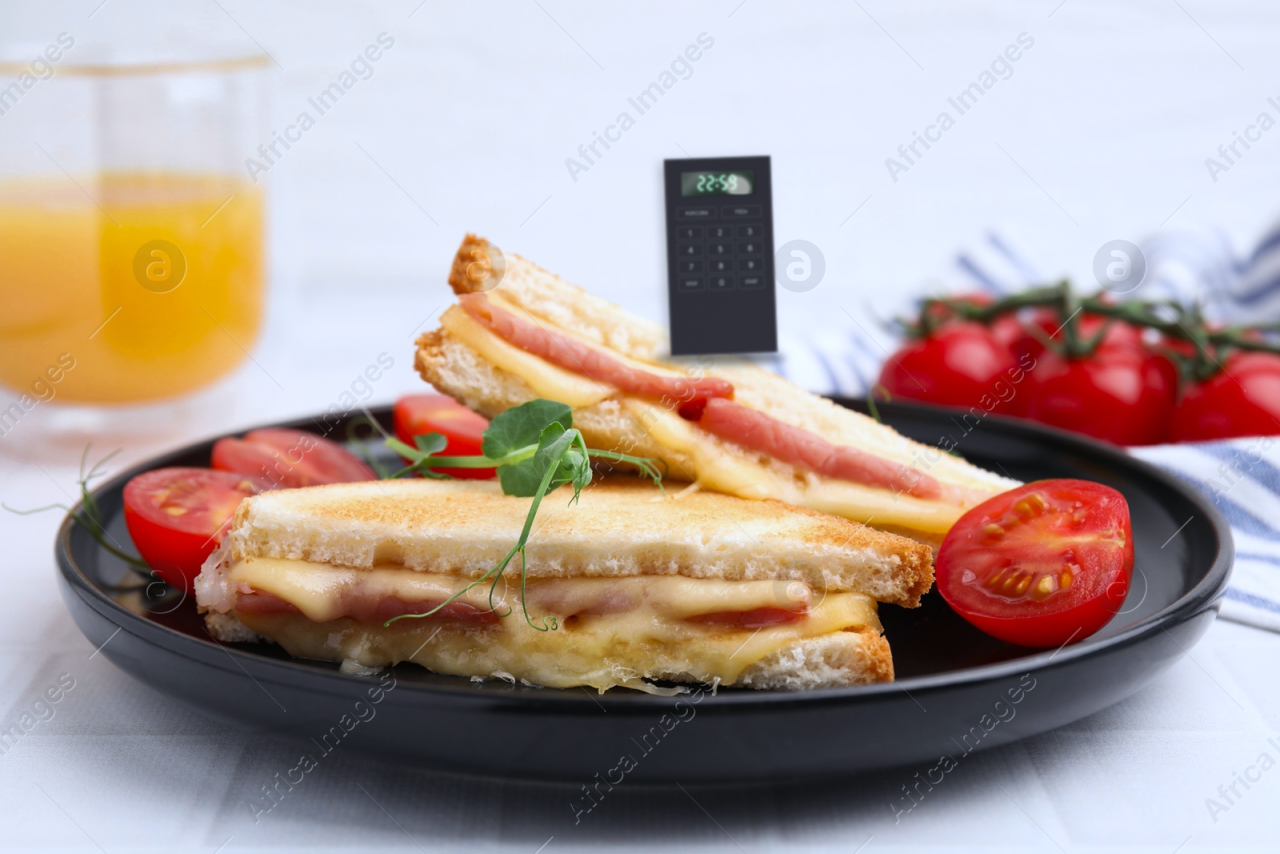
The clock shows T22:59
